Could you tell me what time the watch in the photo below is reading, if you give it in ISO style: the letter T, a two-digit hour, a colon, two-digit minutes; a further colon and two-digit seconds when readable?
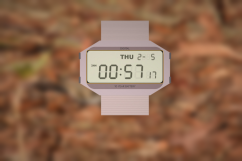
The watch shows T00:57:17
